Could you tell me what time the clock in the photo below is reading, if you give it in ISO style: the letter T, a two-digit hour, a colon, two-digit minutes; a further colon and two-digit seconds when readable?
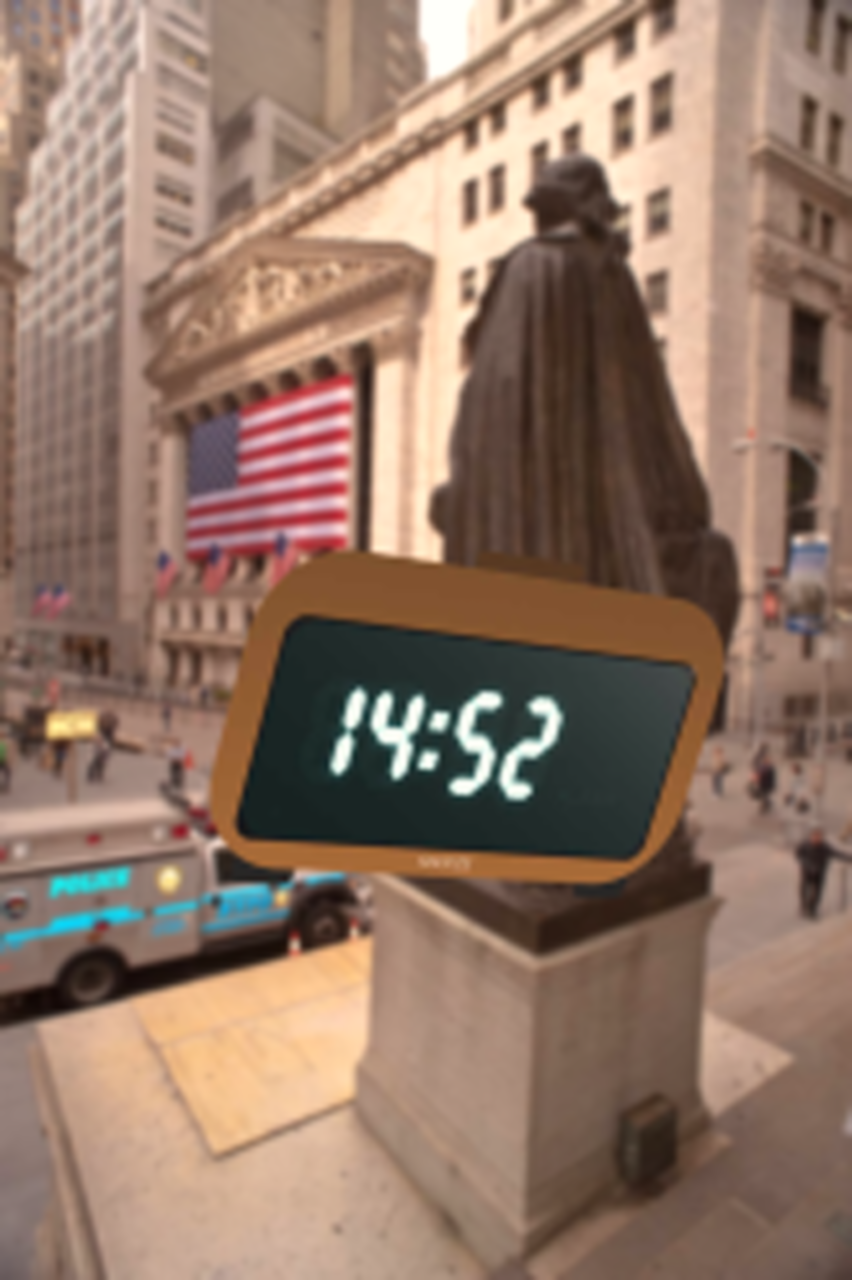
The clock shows T14:52
